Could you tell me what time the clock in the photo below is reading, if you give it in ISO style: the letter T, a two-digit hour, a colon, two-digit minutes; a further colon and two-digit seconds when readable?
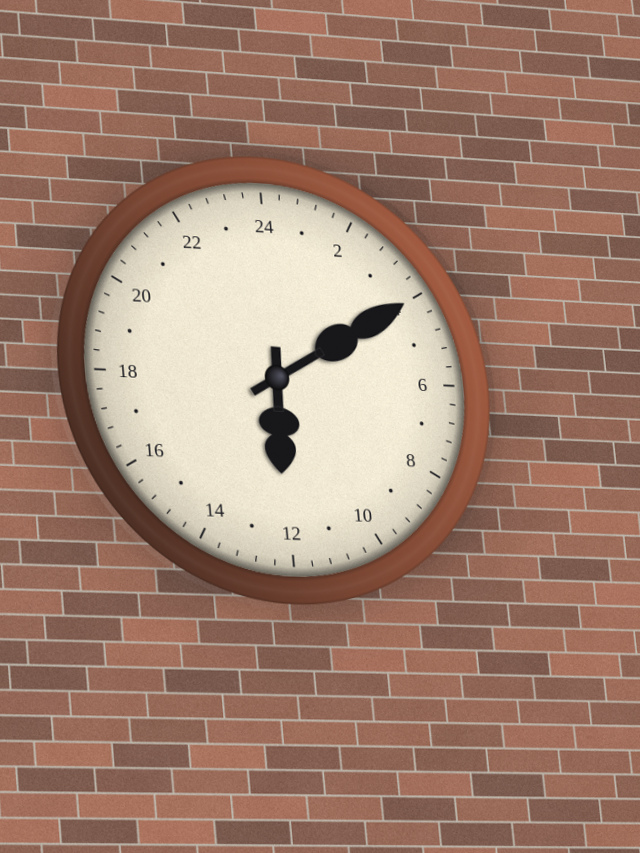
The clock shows T12:10
